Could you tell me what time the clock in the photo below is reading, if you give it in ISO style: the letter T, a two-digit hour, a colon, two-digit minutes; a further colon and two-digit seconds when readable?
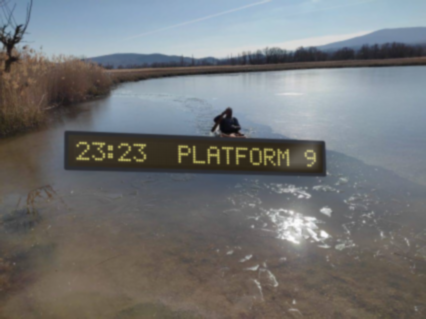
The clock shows T23:23
